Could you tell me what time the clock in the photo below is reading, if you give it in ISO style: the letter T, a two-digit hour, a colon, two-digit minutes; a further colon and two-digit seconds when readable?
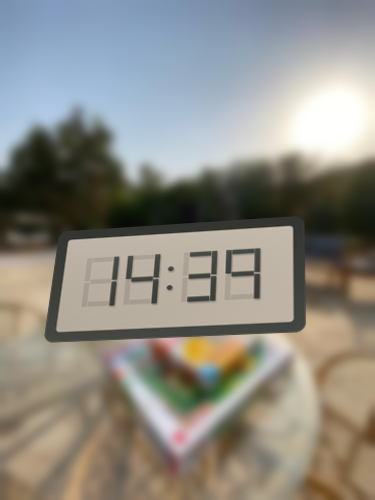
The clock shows T14:39
